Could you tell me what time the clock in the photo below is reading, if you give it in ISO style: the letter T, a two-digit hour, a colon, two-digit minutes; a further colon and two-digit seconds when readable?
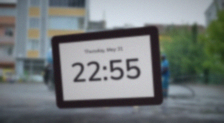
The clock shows T22:55
